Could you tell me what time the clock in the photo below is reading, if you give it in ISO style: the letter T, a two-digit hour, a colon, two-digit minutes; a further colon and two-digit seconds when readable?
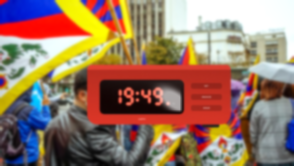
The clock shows T19:49
